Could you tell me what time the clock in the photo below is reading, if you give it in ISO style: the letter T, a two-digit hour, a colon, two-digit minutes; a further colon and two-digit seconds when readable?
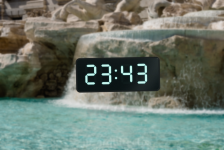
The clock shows T23:43
